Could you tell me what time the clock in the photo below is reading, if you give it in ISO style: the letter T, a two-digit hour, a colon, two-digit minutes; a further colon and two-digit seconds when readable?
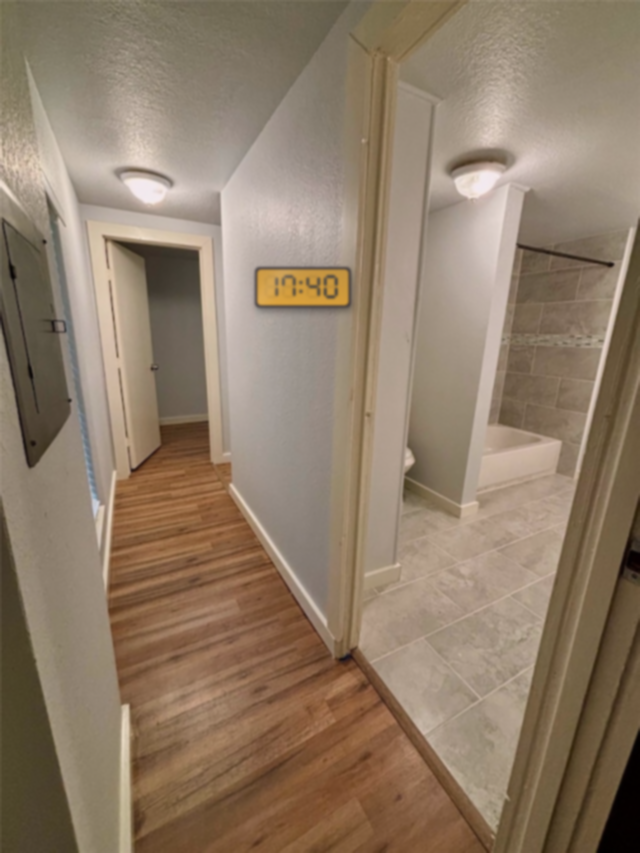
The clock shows T17:40
